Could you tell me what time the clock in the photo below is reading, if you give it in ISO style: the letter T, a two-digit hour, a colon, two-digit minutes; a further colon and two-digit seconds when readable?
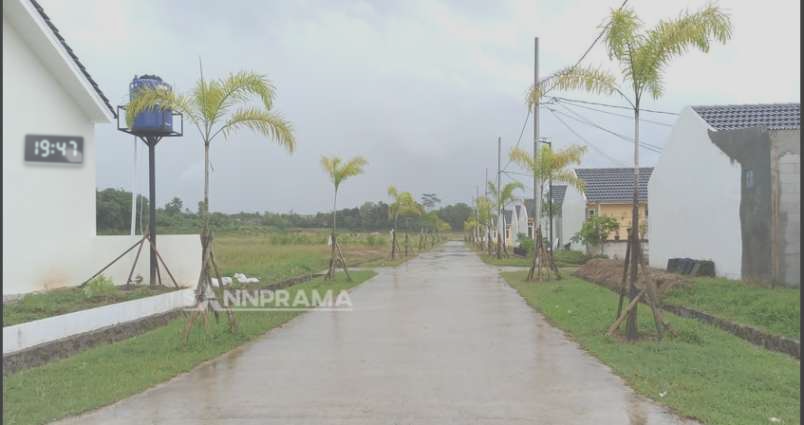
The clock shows T19:47
